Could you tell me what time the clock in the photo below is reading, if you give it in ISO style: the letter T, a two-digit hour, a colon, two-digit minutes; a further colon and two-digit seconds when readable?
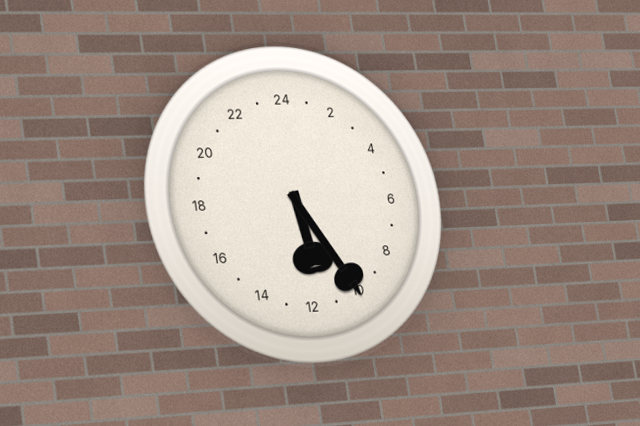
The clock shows T11:25
